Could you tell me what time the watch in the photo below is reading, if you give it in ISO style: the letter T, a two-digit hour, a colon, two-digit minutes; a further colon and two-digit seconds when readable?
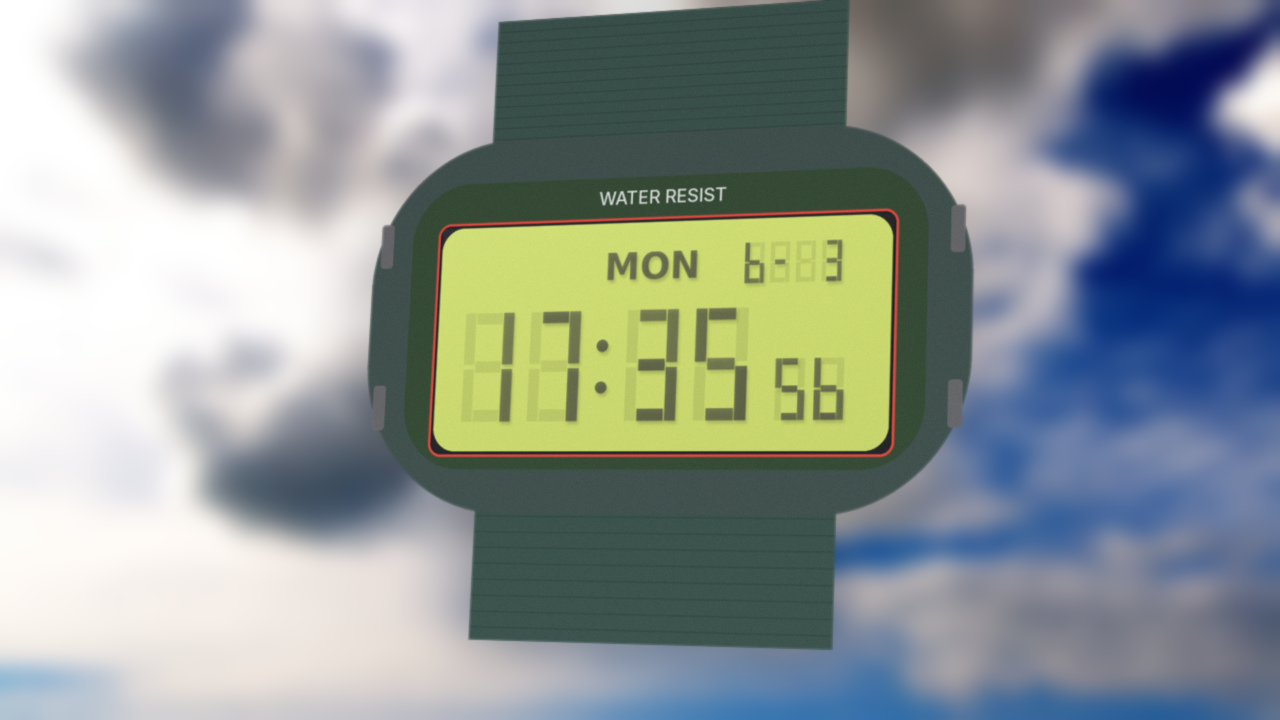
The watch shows T17:35:56
